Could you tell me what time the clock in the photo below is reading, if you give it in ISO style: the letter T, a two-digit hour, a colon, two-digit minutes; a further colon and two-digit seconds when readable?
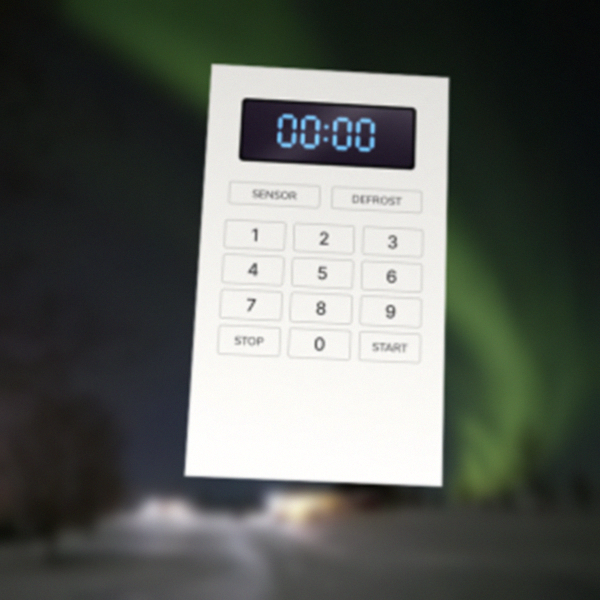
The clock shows T00:00
